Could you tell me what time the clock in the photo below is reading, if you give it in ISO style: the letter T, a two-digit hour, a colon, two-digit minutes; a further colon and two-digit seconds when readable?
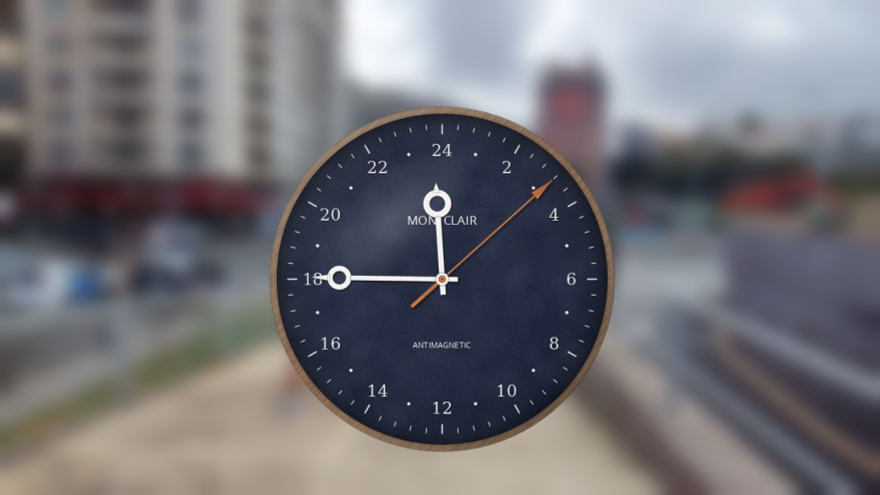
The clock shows T23:45:08
